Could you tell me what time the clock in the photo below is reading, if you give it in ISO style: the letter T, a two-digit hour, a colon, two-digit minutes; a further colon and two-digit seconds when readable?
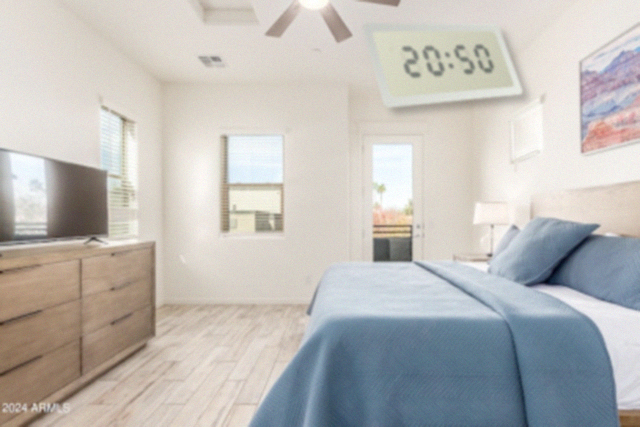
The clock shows T20:50
